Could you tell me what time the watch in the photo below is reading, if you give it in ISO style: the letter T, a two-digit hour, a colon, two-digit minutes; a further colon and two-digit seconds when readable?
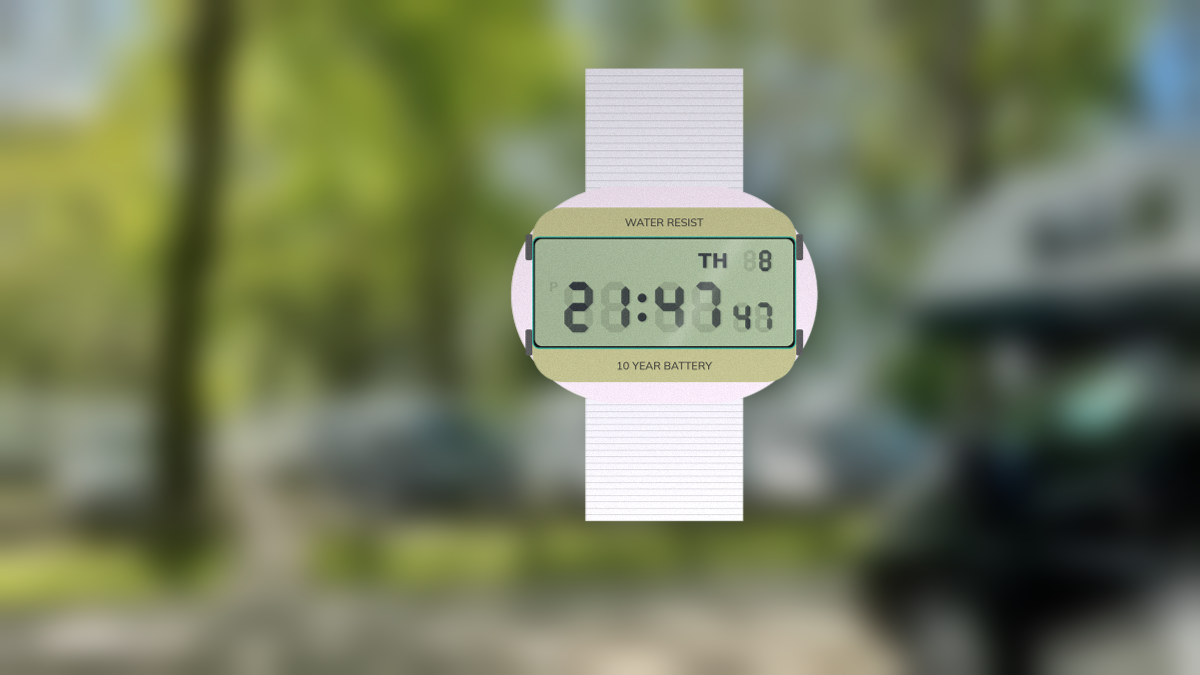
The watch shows T21:47:47
